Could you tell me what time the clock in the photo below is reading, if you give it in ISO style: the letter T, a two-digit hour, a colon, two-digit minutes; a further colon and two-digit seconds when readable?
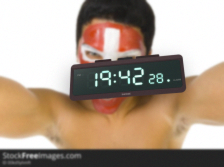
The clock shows T19:42:28
